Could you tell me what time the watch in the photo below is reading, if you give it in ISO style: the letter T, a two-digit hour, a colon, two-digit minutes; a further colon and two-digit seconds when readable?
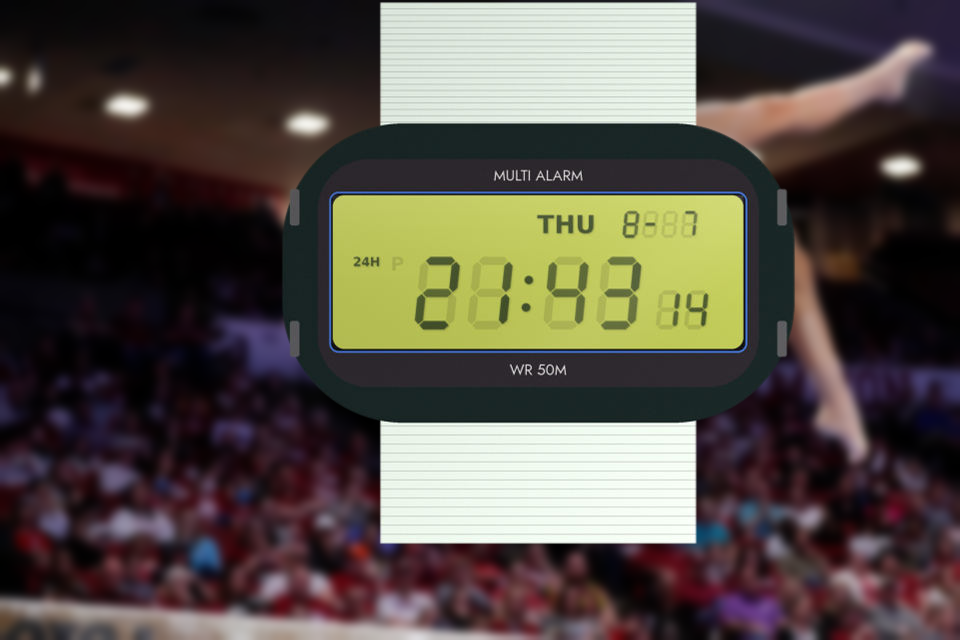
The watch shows T21:43:14
